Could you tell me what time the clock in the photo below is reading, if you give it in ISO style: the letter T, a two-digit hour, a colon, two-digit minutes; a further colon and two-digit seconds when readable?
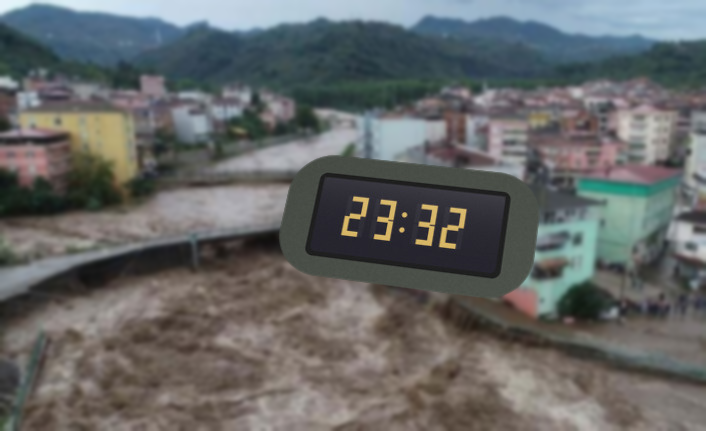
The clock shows T23:32
